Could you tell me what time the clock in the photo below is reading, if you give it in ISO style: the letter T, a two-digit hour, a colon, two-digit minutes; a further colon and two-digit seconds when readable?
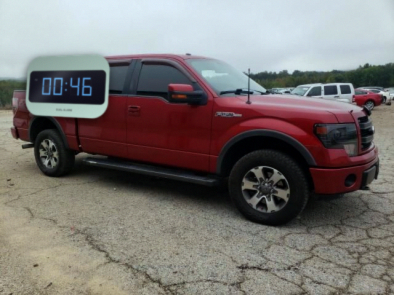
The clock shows T00:46
